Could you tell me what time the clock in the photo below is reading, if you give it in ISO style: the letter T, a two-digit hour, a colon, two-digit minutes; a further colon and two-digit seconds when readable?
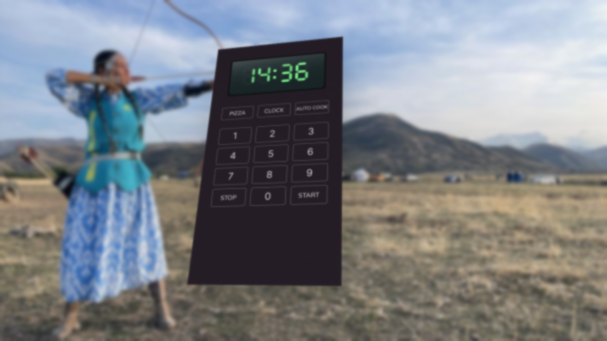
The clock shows T14:36
